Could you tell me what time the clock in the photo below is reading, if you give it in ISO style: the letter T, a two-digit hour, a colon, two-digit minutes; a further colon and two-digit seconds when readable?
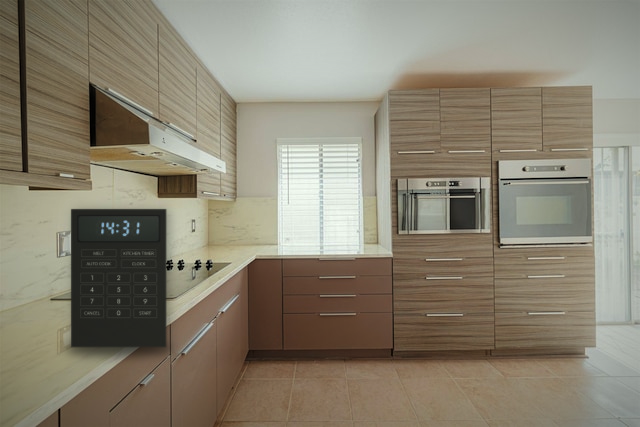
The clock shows T14:31
